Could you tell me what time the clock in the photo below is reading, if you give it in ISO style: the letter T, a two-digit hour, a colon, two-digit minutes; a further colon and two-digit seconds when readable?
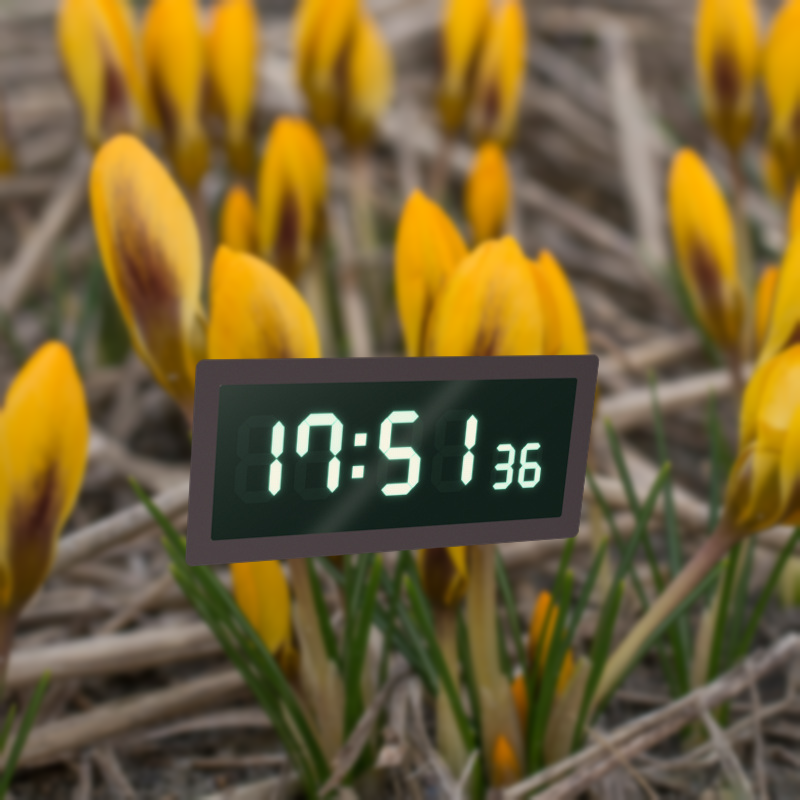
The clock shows T17:51:36
